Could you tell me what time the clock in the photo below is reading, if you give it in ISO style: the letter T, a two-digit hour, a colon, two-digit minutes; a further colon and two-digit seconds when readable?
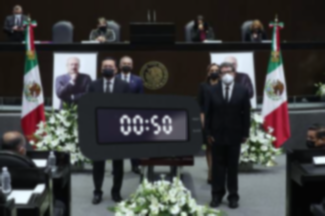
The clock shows T00:50
